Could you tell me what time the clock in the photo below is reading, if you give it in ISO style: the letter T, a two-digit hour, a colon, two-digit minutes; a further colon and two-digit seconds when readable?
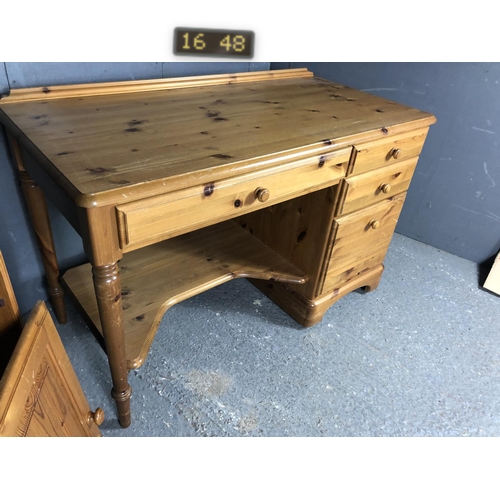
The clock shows T16:48
